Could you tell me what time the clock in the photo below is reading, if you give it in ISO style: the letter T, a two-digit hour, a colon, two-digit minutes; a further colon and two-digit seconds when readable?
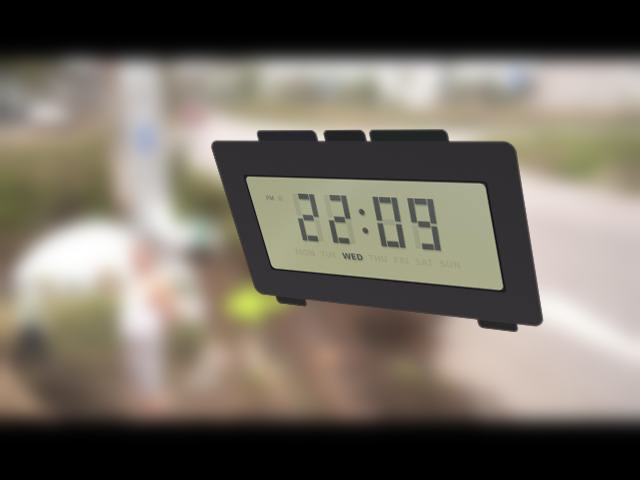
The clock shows T22:09
